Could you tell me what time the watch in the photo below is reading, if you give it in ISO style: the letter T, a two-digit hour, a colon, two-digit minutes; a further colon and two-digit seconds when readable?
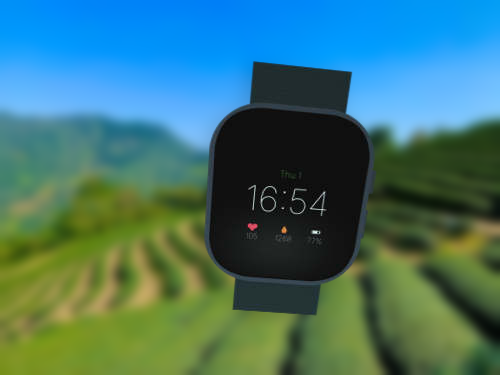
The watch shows T16:54
